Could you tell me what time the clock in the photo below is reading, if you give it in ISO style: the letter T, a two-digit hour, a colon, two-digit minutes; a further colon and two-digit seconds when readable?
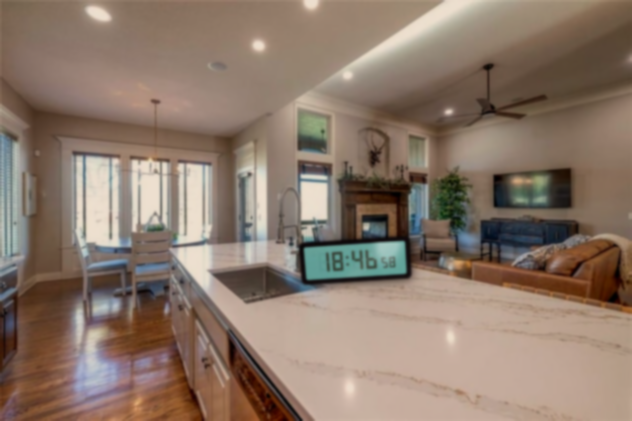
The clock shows T18:46
